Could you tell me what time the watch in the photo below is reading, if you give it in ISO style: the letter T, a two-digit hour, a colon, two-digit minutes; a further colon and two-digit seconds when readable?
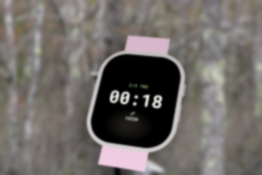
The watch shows T00:18
